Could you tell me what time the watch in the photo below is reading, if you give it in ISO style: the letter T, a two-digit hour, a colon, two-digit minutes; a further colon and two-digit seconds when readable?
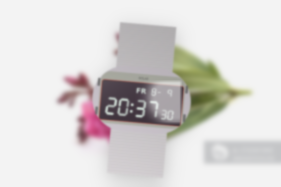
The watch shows T20:37
